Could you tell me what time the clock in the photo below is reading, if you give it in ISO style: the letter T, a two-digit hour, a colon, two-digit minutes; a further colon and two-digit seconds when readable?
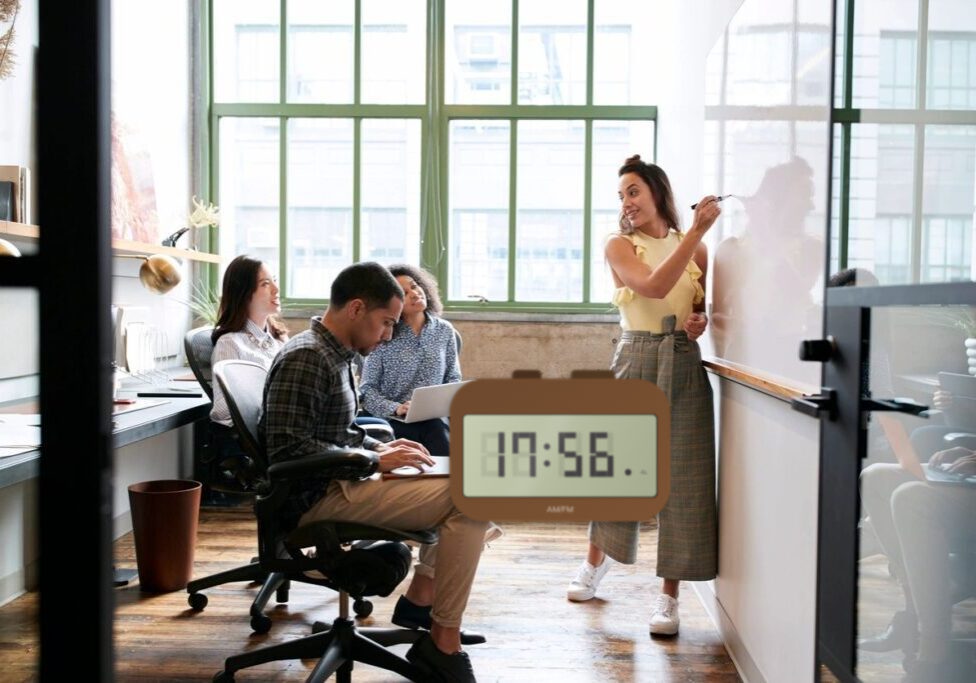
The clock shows T17:56
